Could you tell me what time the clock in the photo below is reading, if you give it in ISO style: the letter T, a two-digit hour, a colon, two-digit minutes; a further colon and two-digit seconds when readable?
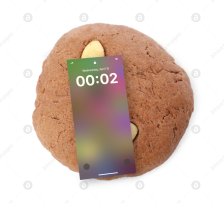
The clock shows T00:02
